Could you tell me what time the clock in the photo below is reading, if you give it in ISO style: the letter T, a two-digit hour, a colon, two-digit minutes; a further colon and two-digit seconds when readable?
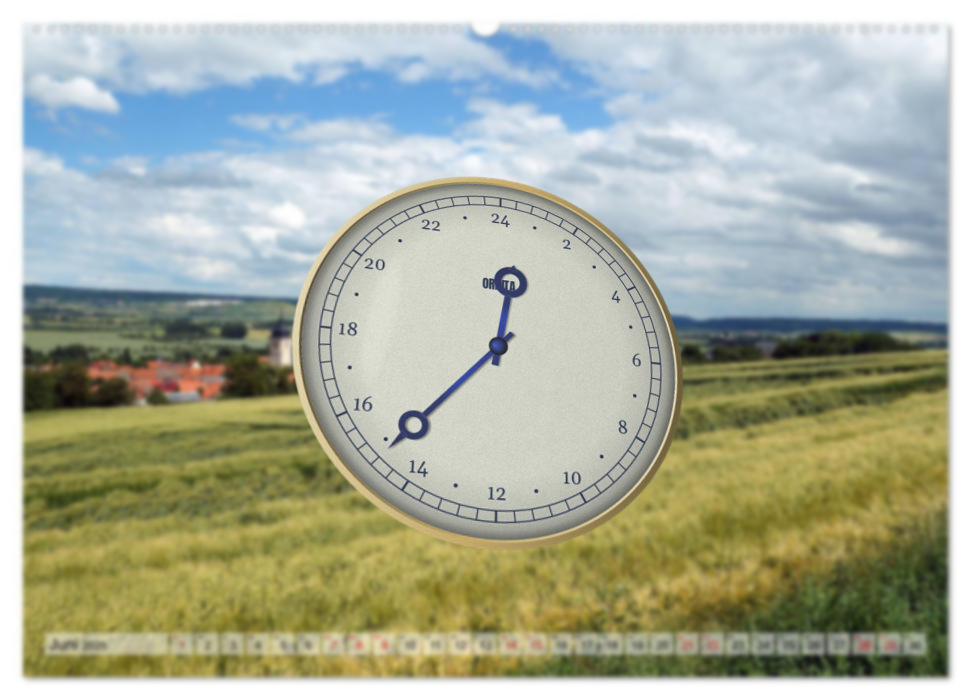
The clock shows T00:37
